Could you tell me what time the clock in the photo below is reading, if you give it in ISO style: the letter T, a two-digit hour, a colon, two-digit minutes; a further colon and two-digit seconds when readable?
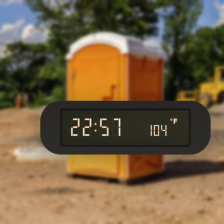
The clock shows T22:57
